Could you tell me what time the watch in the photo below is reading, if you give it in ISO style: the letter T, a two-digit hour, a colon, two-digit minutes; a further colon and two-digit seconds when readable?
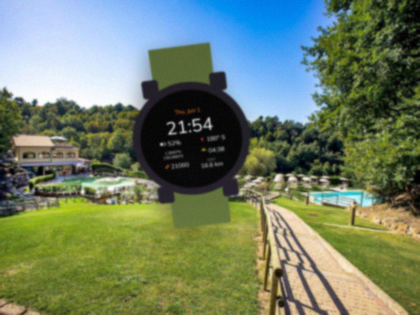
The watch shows T21:54
